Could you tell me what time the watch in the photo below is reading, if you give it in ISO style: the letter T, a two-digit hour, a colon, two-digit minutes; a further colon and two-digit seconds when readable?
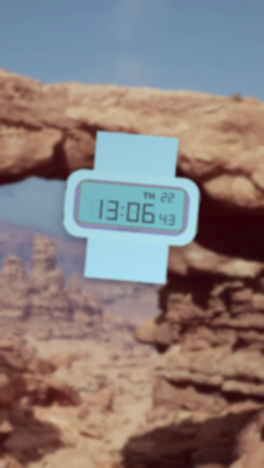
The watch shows T13:06
